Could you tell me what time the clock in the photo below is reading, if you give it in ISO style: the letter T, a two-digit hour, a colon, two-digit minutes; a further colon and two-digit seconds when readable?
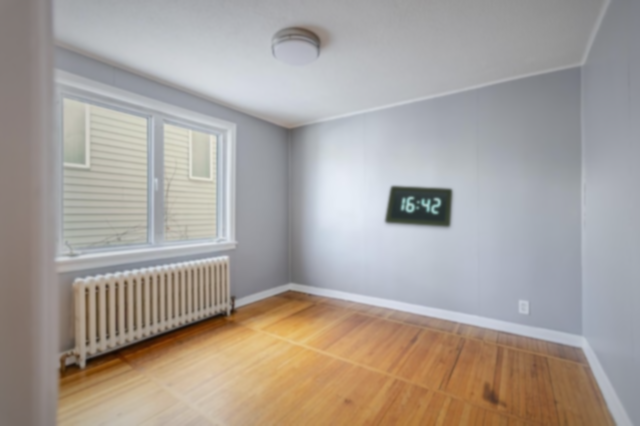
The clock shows T16:42
